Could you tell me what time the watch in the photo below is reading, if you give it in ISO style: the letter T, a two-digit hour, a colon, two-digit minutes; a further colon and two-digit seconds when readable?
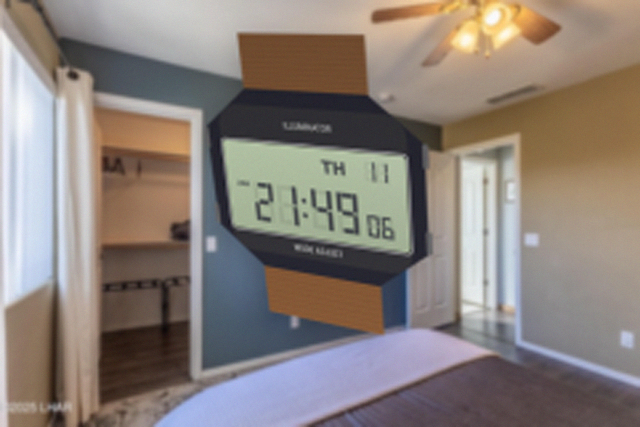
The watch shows T21:49:06
